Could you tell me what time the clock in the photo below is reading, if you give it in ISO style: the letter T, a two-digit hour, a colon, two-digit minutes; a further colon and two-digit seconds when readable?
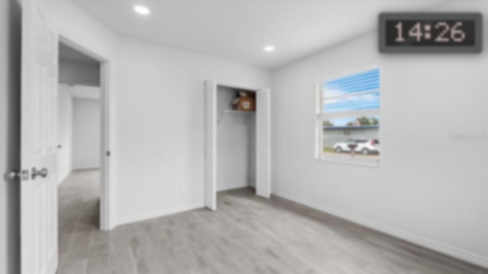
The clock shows T14:26
